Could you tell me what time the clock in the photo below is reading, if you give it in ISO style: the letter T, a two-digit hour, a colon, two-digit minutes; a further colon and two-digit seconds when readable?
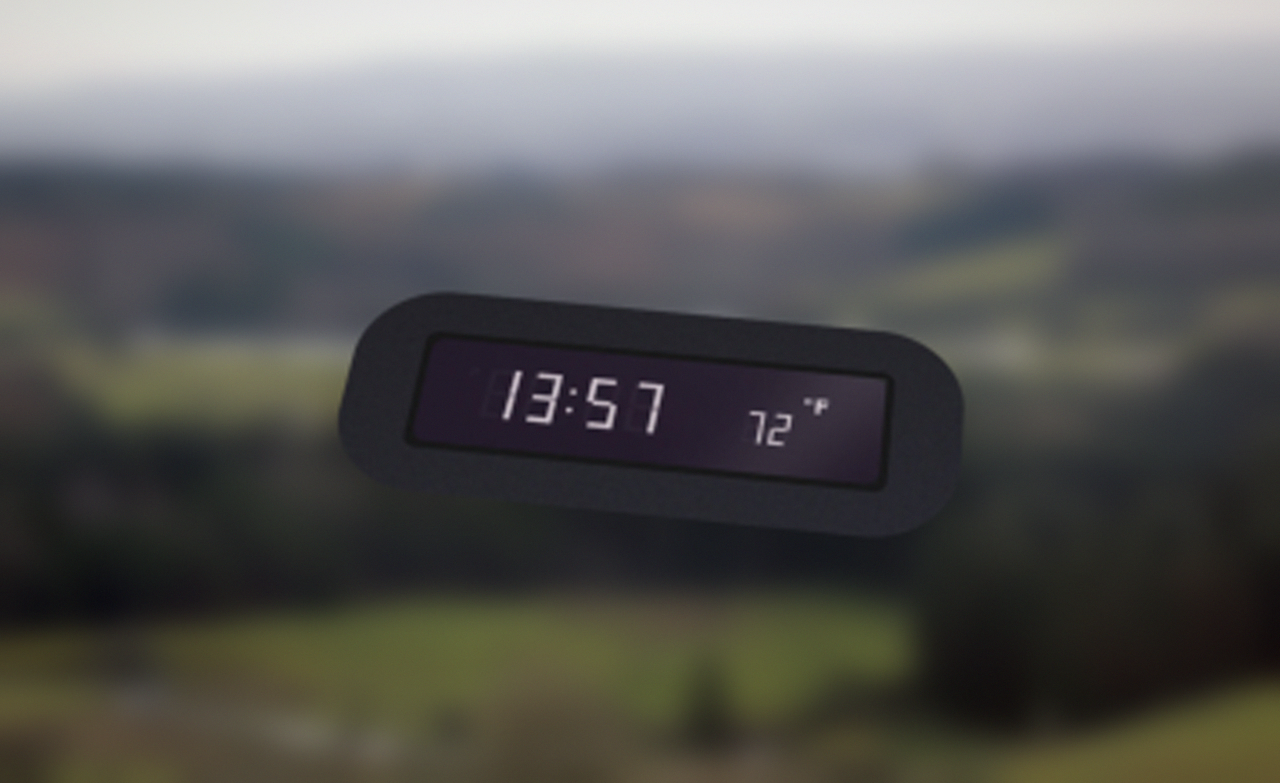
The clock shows T13:57
